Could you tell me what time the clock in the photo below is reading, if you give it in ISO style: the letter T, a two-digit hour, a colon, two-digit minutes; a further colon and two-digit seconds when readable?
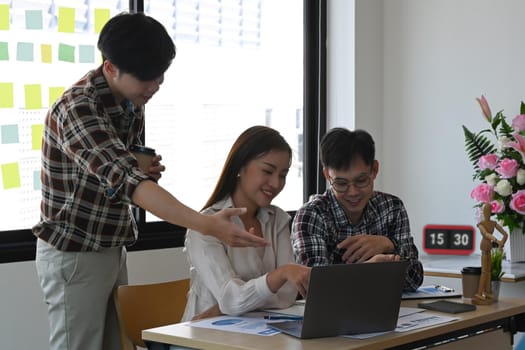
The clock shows T15:30
